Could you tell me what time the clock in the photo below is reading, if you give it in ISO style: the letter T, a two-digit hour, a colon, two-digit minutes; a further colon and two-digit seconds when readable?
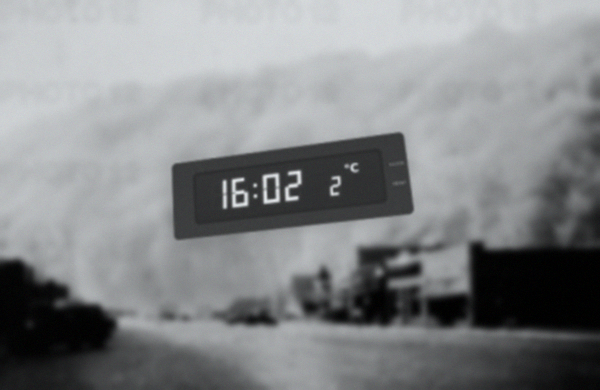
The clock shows T16:02
